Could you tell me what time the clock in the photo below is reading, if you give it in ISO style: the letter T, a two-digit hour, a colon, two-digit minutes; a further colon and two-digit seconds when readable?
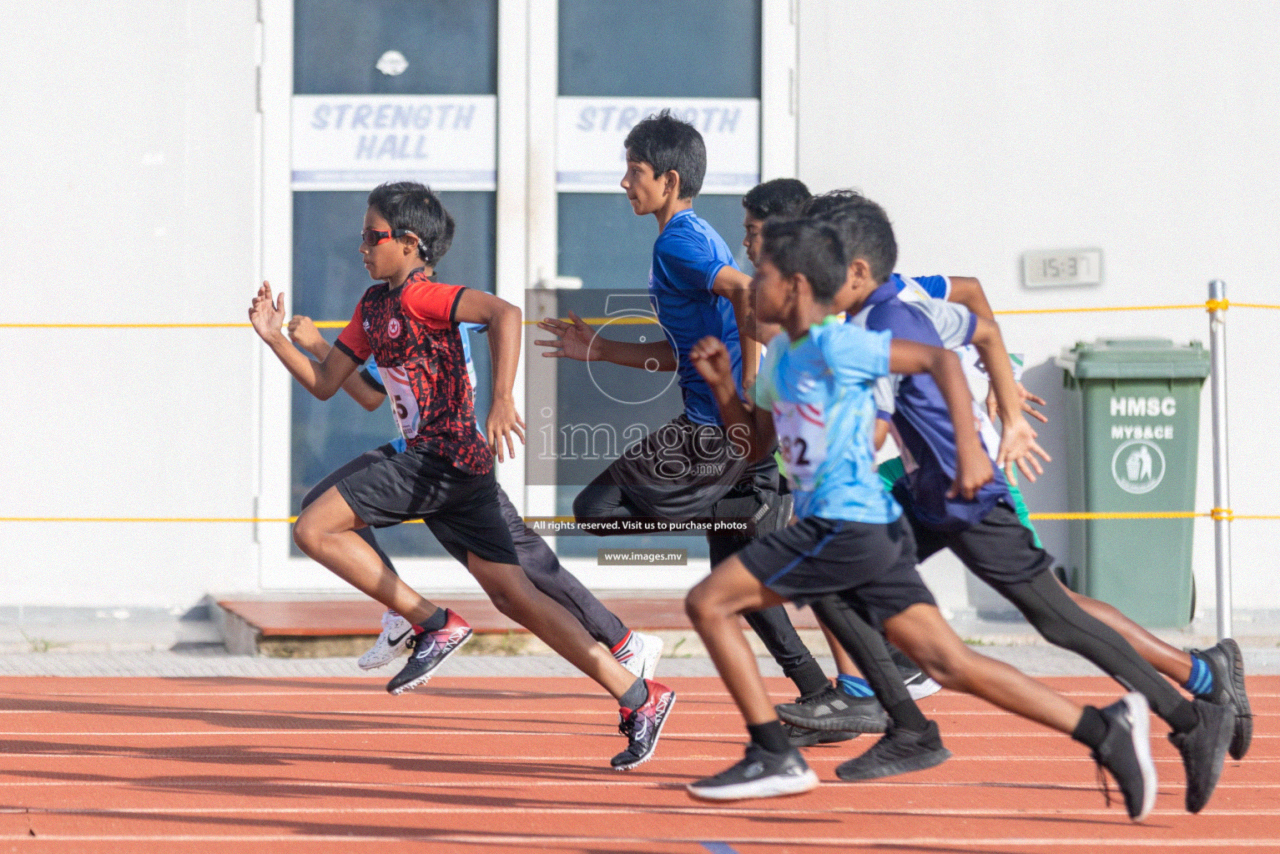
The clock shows T15:37
